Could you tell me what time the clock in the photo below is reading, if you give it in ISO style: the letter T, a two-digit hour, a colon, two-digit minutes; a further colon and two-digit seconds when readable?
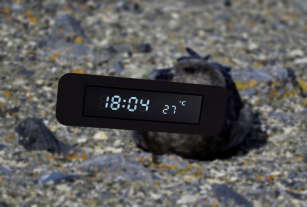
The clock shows T18:04
